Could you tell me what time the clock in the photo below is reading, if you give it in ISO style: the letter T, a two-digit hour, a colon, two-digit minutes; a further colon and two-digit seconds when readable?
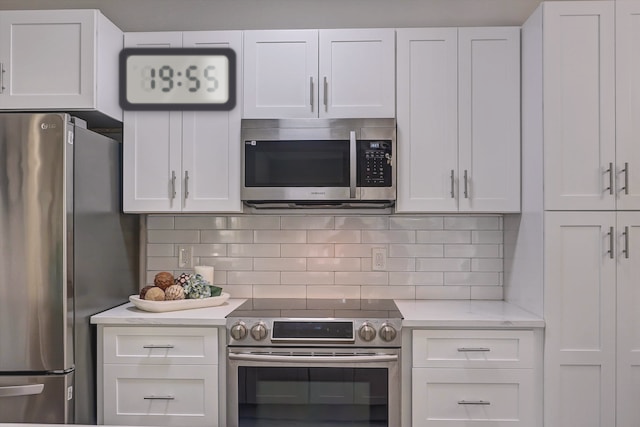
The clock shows T19:55
